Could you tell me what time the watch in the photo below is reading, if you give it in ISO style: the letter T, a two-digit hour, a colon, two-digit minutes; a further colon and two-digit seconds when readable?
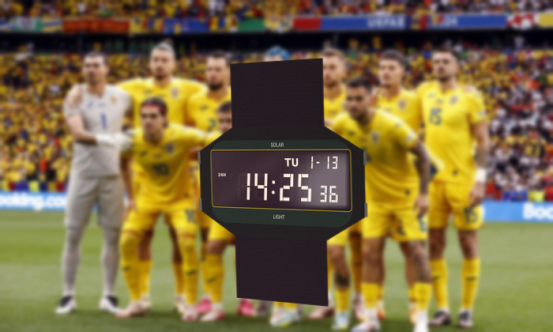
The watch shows T14:25:36
